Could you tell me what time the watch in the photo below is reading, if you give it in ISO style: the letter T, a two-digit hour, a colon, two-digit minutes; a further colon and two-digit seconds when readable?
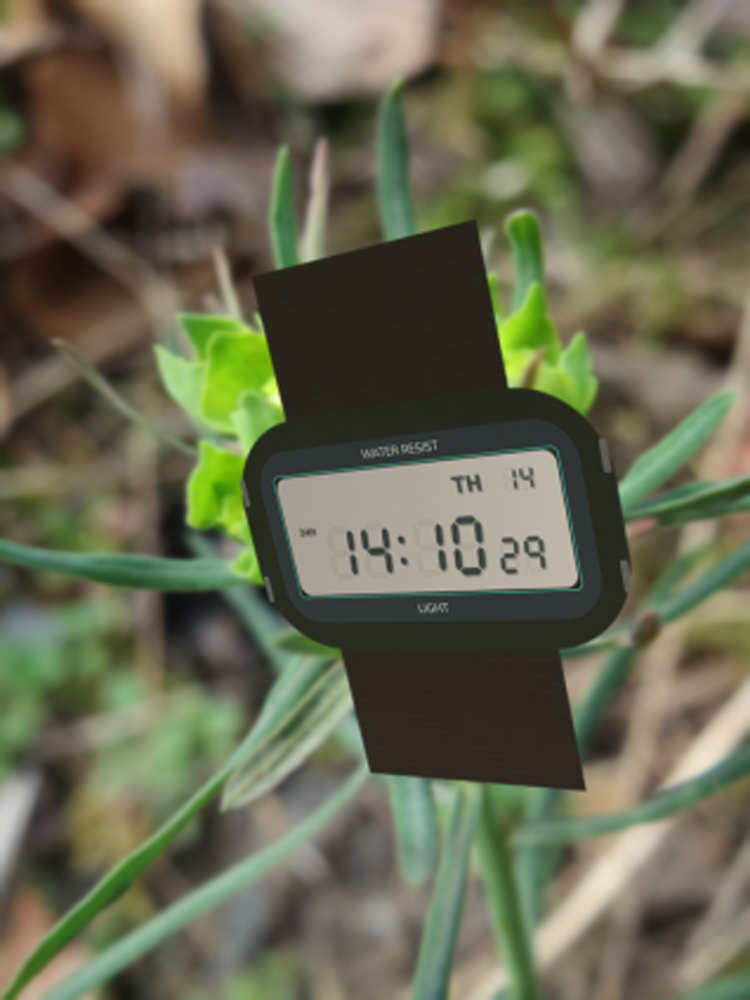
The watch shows T14:10:29
